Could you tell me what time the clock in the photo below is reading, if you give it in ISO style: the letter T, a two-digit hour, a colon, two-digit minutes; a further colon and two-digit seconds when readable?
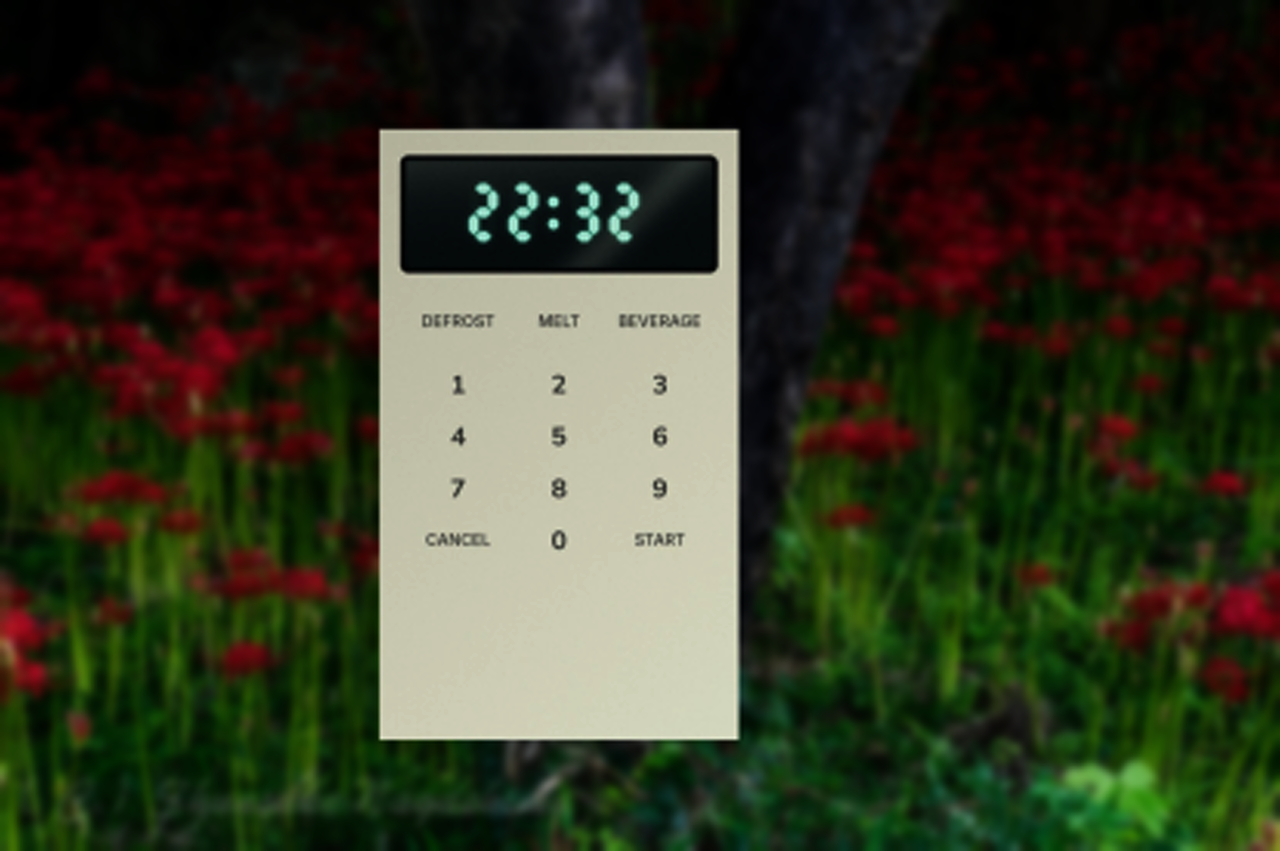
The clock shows T22:32
